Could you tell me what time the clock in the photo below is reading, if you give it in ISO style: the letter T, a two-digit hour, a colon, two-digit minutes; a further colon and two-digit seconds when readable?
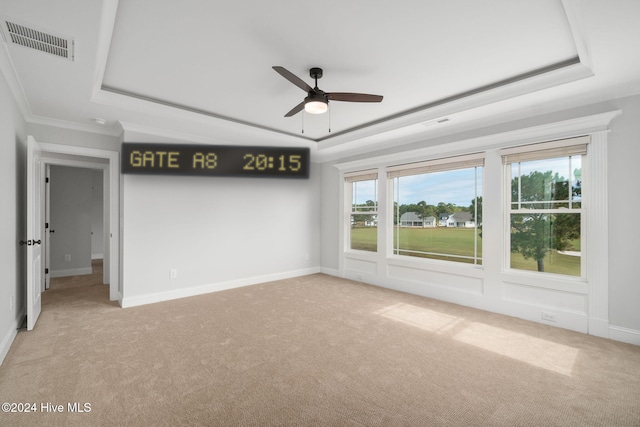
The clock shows T20:15
